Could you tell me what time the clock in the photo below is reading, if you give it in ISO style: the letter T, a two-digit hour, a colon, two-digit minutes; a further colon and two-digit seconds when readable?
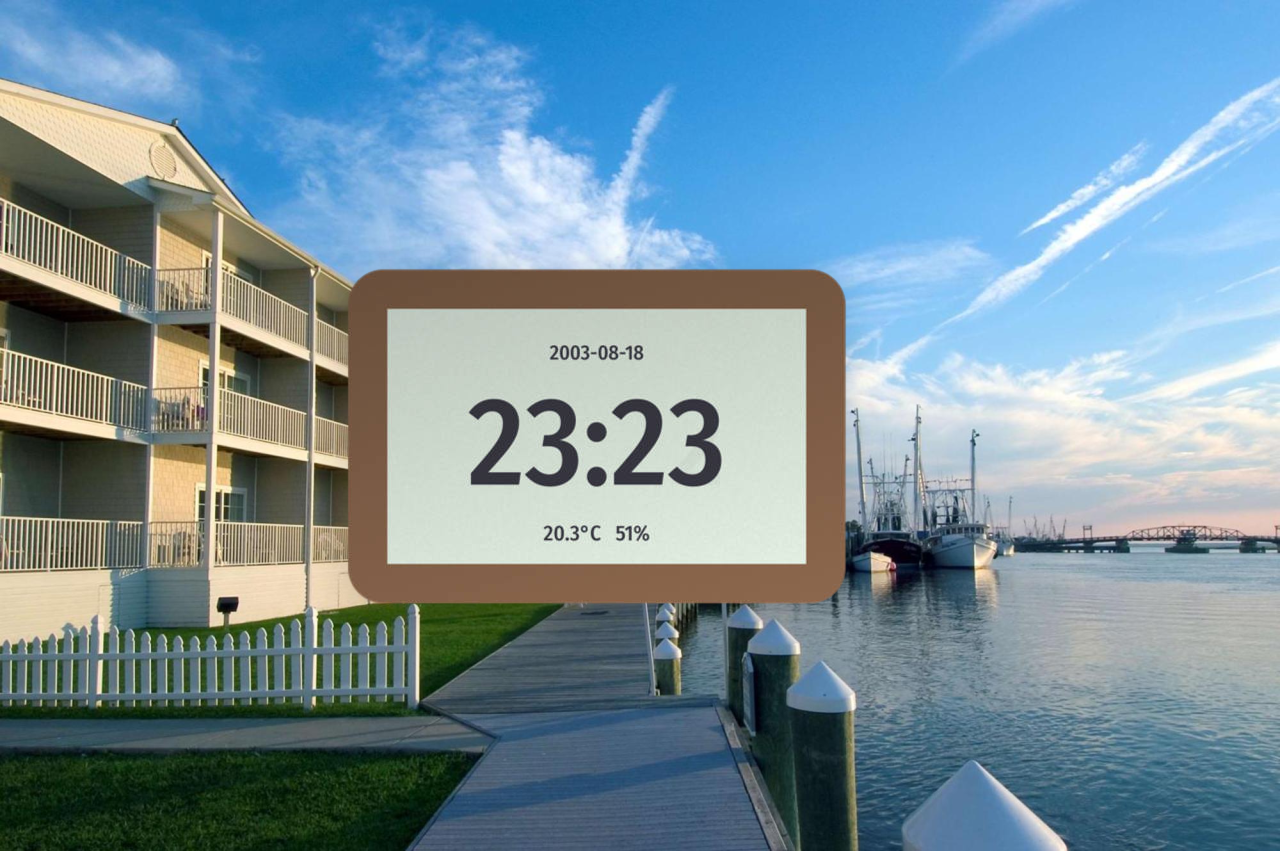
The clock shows T23:23
